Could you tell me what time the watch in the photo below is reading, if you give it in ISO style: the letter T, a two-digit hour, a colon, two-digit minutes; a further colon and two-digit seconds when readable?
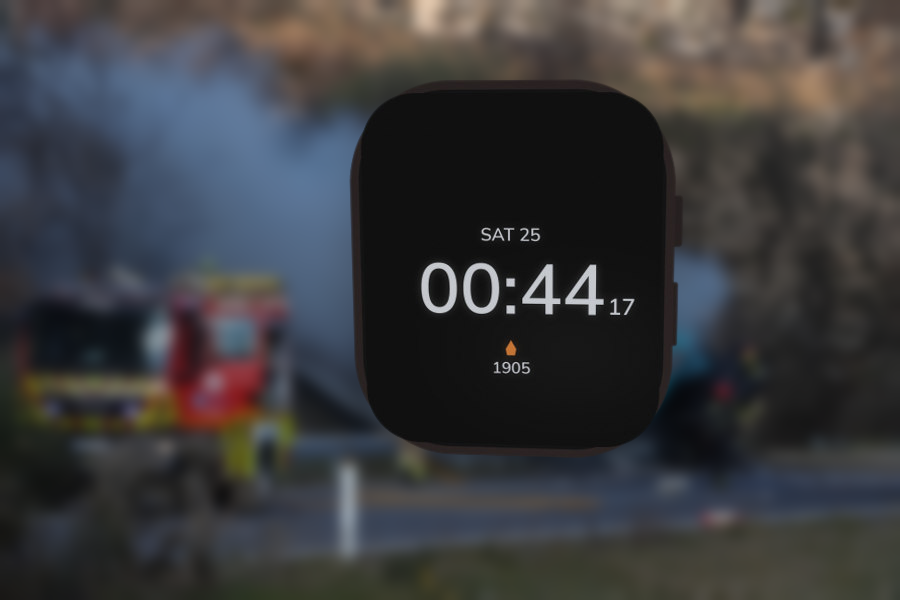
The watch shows T00:44:17
